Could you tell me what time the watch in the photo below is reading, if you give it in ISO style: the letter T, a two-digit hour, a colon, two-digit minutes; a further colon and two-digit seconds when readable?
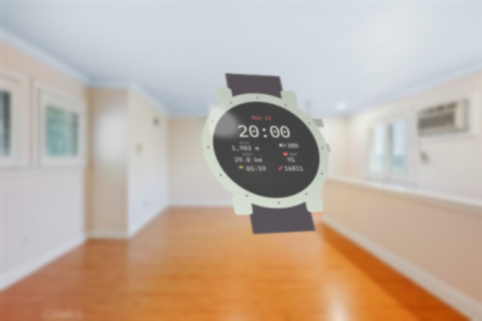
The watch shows T20:00
